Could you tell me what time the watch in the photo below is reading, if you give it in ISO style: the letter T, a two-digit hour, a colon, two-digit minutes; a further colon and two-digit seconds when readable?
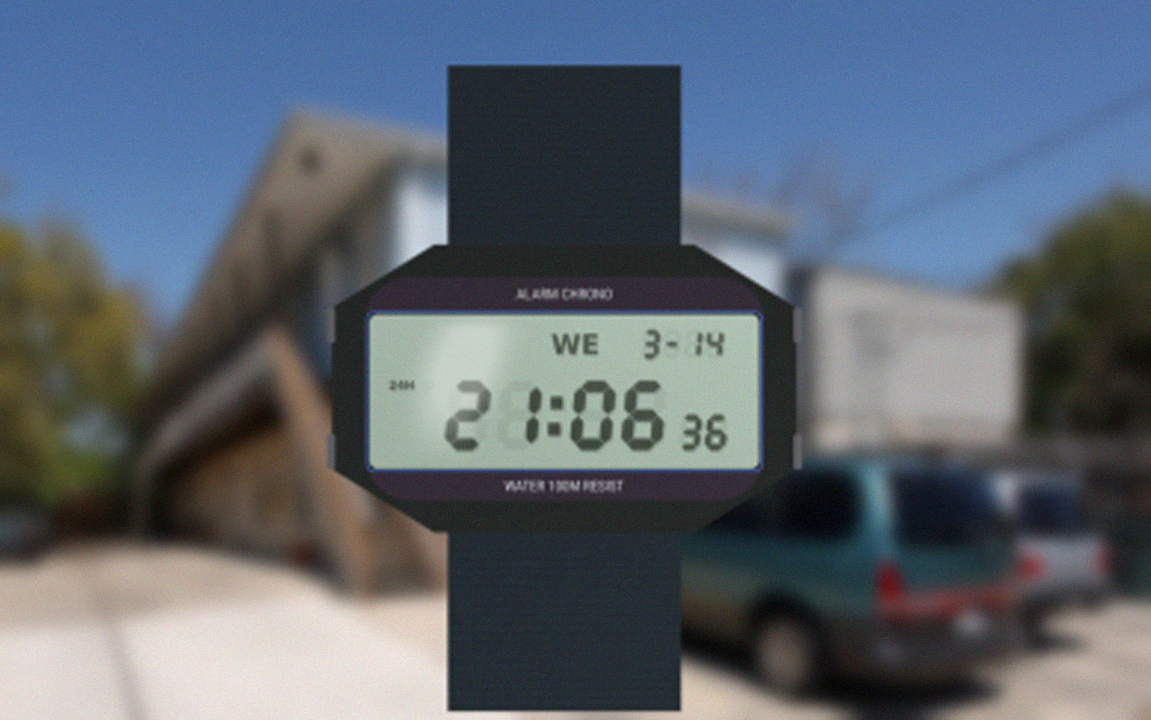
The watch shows T21:06:36
